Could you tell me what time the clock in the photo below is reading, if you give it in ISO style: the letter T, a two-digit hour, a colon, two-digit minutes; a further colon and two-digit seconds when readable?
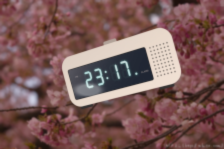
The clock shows T23:17
